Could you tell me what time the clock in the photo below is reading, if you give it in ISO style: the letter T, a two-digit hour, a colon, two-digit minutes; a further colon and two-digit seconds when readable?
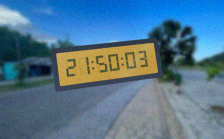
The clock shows T21:50:03
